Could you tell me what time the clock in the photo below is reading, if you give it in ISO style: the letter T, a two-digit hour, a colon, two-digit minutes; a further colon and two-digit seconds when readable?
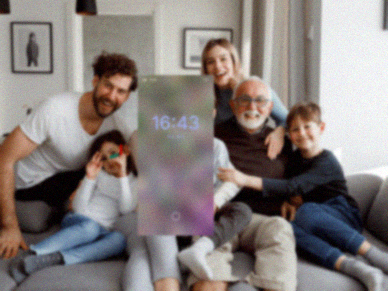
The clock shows T16:43
